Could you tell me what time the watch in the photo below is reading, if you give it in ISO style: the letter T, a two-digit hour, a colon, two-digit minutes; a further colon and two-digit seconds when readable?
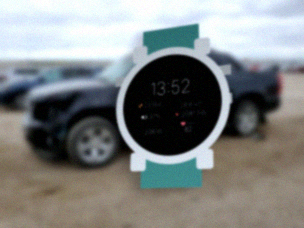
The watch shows T13:52
